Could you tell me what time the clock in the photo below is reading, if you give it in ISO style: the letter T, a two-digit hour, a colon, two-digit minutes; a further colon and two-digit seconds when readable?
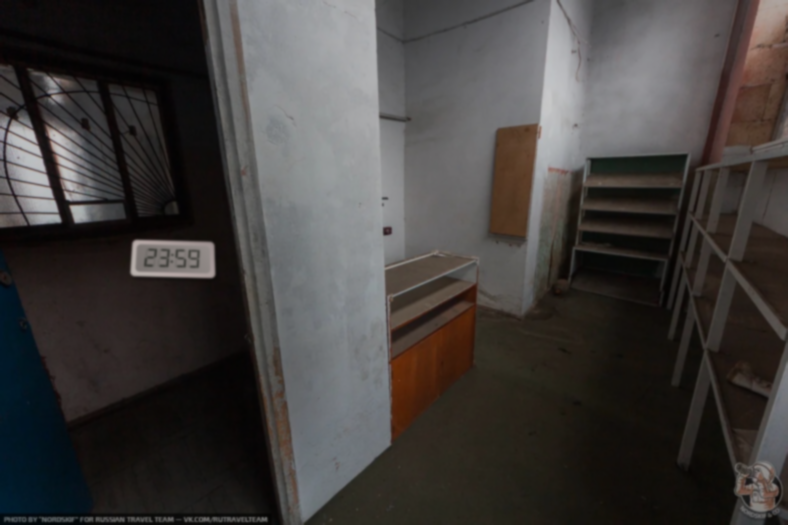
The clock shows T23:59
